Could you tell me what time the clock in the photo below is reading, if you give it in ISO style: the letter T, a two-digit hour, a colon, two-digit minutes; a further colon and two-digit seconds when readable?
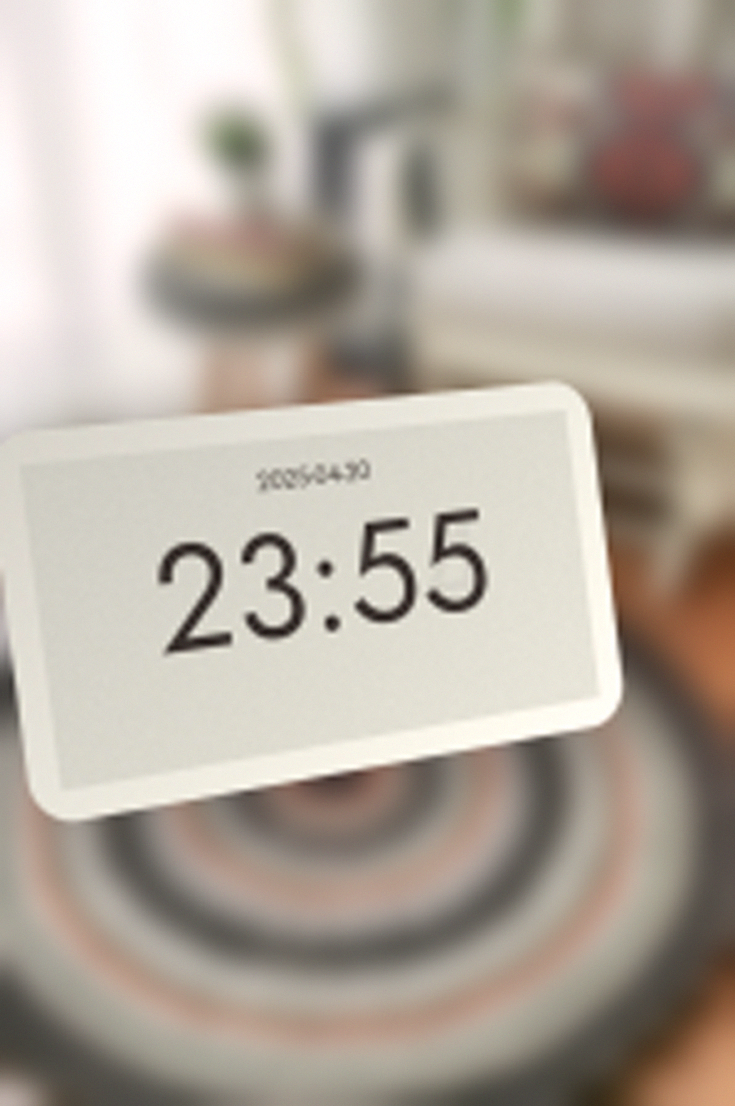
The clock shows T23:55
